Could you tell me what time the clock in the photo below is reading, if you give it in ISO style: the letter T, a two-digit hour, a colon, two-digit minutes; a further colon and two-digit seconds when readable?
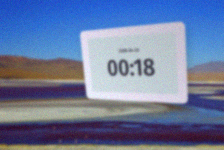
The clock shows T00:18
